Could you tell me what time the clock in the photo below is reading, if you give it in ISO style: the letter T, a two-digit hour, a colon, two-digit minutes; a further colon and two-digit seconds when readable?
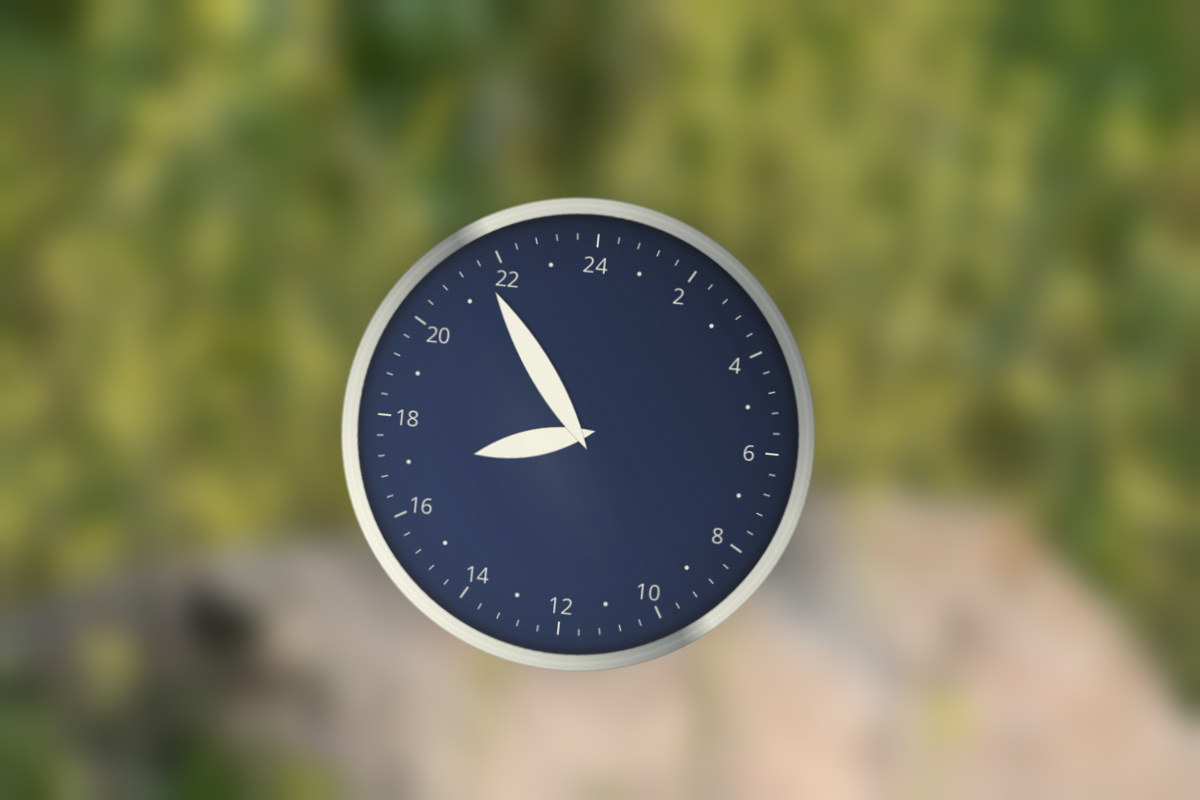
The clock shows T16:54
